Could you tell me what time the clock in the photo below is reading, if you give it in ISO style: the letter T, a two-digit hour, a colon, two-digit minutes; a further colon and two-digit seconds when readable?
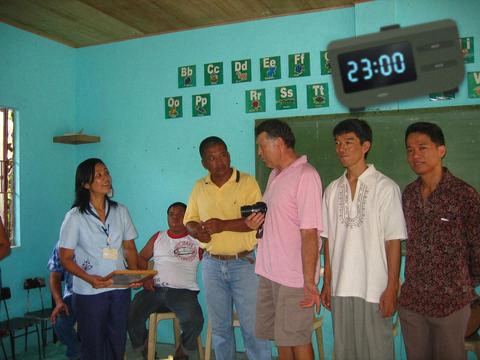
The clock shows T23:00
